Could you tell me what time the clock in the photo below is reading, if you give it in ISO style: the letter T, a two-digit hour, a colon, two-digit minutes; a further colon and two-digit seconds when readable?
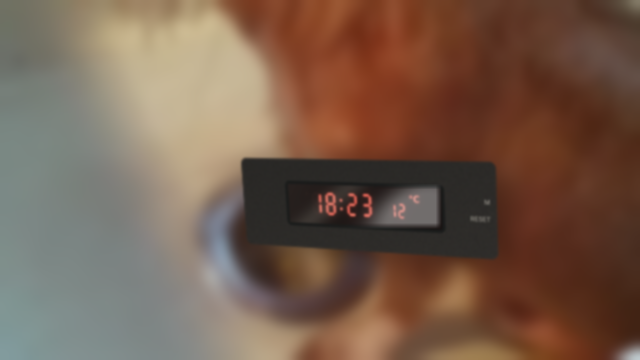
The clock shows T18:23
